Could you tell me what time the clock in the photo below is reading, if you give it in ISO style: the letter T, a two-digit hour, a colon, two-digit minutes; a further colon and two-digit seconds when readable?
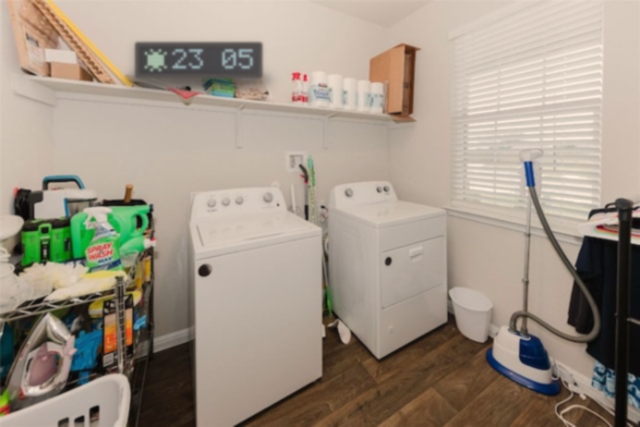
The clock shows T23:05
